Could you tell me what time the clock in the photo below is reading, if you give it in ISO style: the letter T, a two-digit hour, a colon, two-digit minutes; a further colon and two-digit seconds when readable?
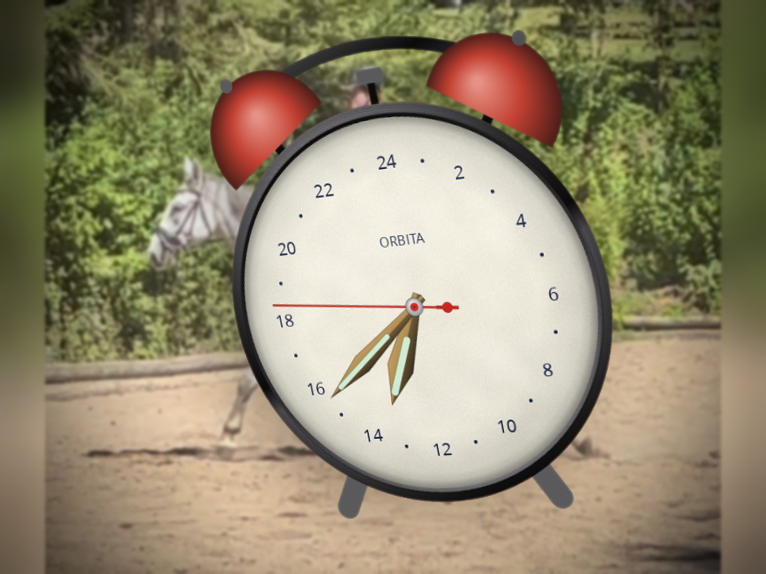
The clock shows T13:38:46
